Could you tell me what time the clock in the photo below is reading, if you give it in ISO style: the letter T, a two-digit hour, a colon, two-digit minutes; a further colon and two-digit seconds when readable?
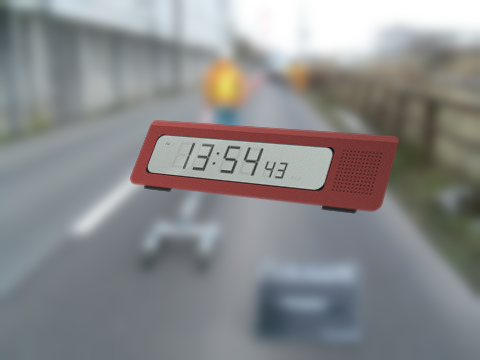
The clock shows T13:54:43
